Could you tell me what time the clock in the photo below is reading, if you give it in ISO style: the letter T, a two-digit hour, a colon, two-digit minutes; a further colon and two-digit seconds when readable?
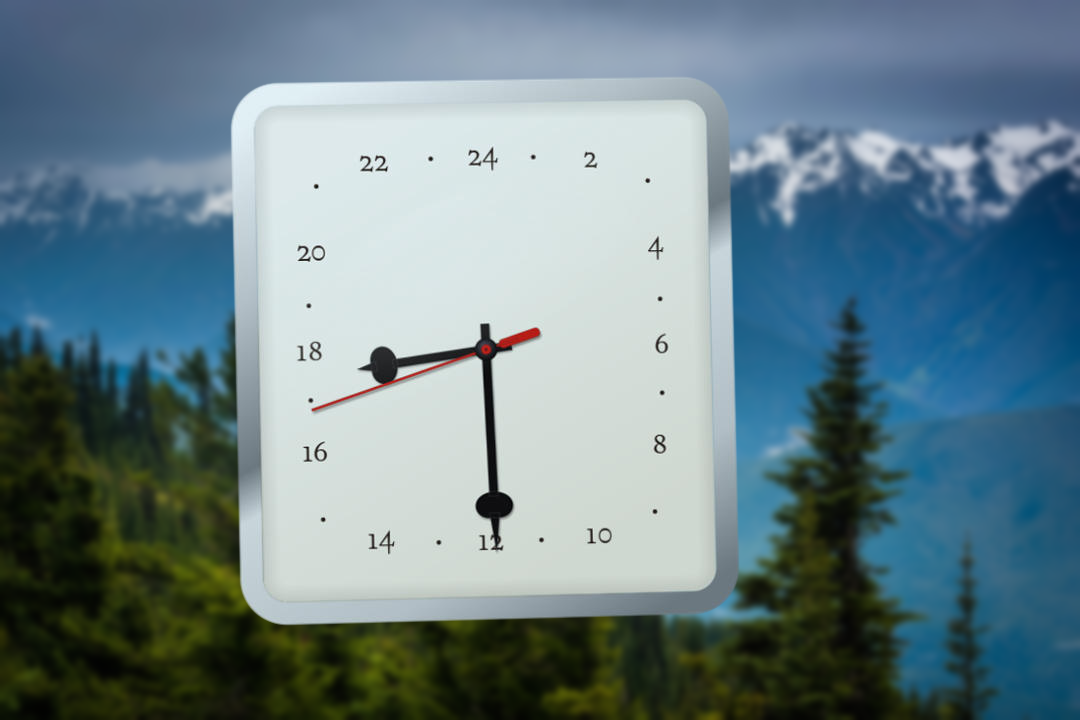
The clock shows T17:29:42
